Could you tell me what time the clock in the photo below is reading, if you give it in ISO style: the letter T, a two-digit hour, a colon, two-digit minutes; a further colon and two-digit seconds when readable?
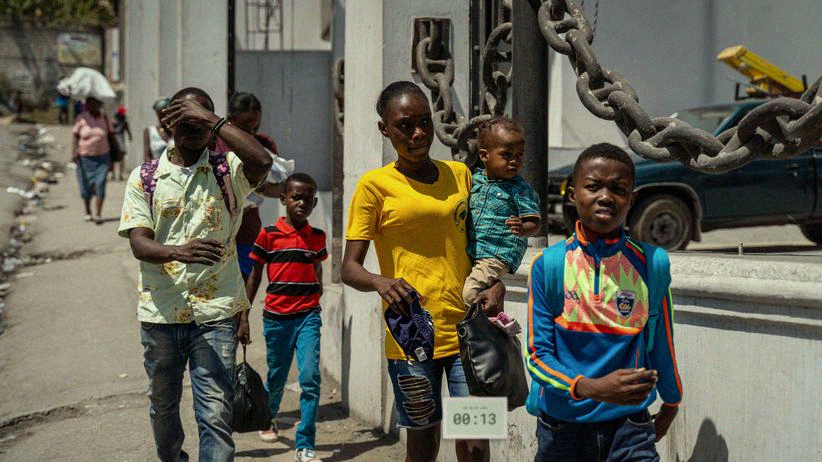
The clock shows T00:13
